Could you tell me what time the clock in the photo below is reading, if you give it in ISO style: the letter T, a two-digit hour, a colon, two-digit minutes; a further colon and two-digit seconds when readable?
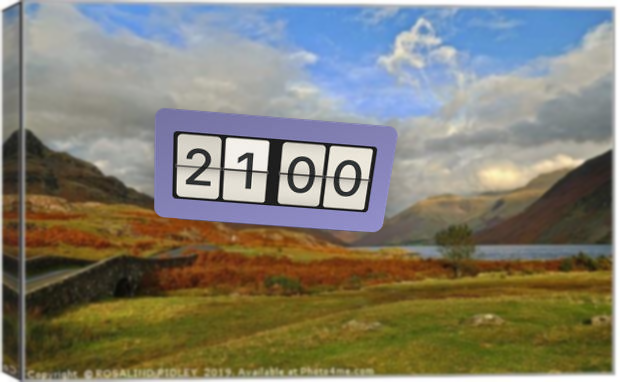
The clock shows T21:00
